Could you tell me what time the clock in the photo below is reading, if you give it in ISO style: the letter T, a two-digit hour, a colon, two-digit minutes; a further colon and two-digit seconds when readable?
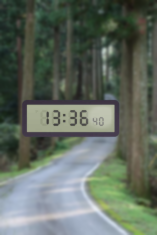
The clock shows T13:36:40
